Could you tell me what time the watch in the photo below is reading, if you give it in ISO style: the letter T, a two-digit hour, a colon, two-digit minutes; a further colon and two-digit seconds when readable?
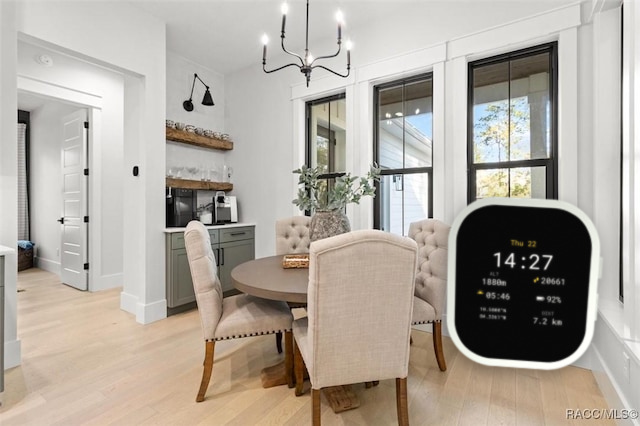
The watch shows T14:27
